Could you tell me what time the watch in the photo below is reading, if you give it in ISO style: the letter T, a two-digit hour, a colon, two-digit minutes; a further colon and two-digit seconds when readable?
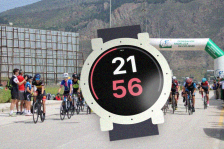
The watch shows T21:56
